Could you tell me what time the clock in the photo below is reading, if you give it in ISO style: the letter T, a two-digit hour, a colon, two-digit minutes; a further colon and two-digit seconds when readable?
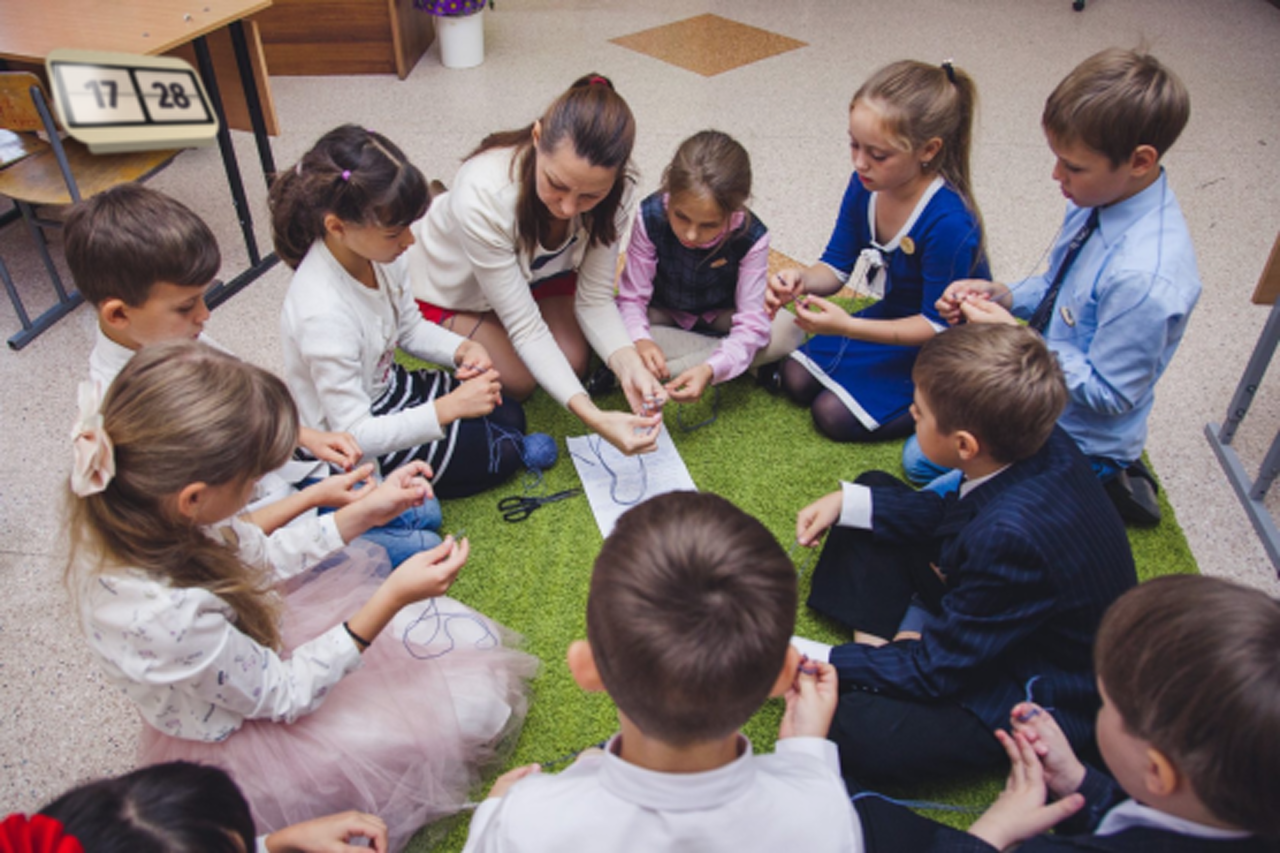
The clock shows T17:28
